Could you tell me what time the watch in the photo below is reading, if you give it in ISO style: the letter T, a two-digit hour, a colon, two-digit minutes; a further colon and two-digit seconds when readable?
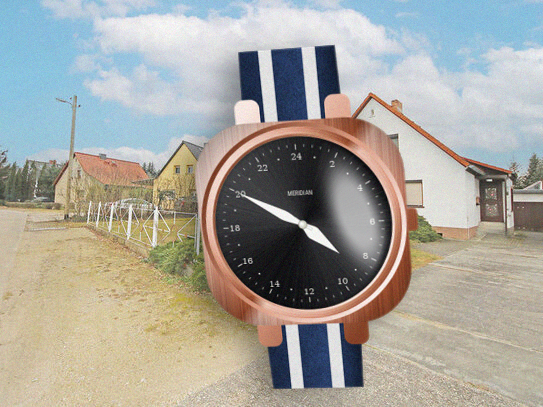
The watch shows T08:50
